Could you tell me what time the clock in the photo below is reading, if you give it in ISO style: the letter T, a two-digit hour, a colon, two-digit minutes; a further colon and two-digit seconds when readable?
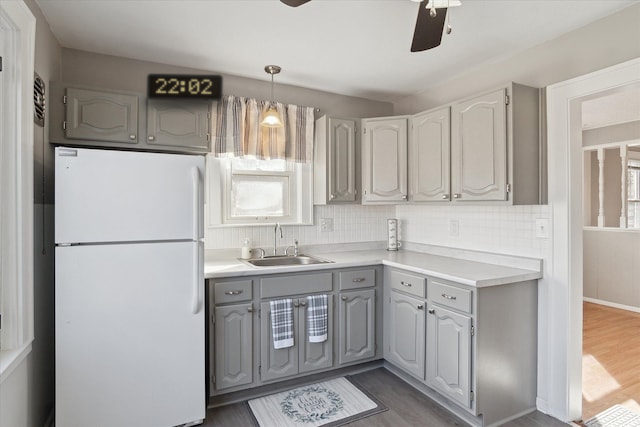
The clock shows T22:02
